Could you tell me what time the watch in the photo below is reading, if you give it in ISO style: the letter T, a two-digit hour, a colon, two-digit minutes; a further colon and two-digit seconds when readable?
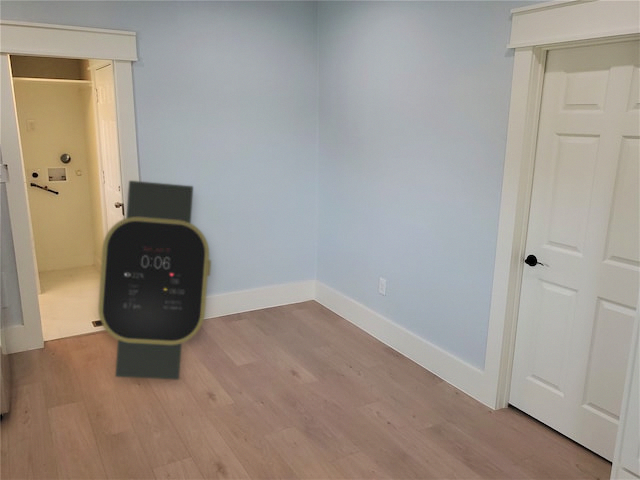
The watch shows T00:06
